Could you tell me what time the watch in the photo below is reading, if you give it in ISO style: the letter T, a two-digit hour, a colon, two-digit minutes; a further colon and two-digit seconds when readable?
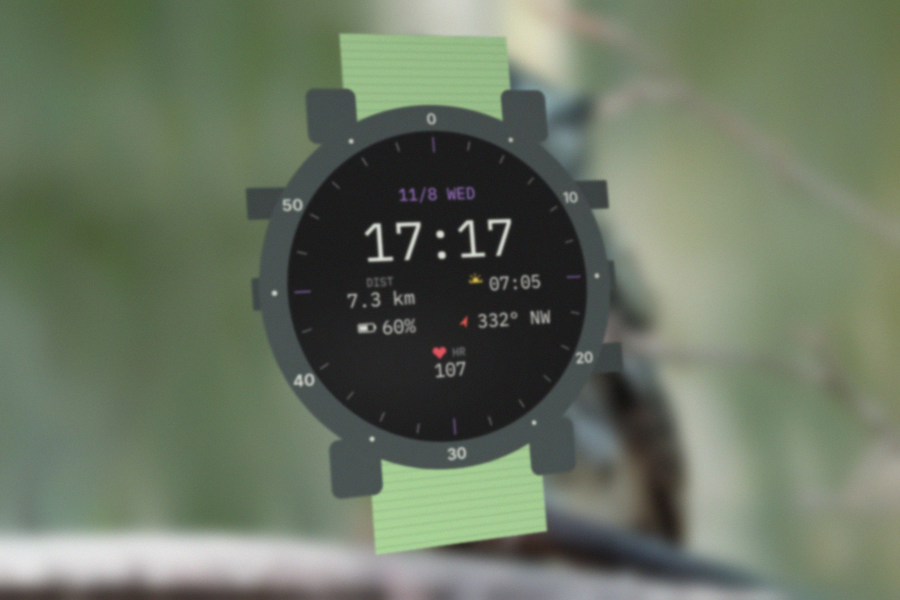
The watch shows T17:17
